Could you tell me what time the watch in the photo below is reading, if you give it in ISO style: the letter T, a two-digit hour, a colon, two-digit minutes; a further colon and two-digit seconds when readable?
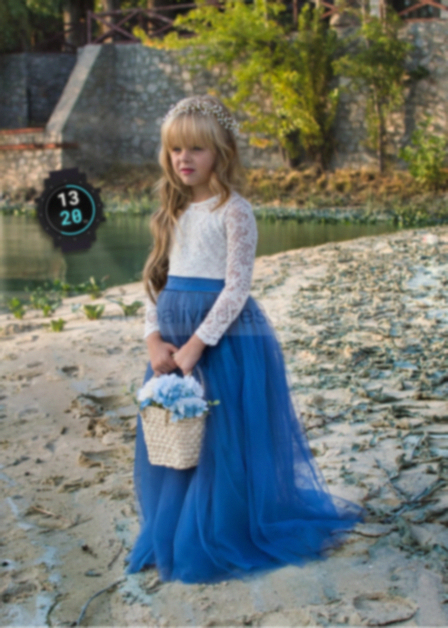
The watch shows T13:20
